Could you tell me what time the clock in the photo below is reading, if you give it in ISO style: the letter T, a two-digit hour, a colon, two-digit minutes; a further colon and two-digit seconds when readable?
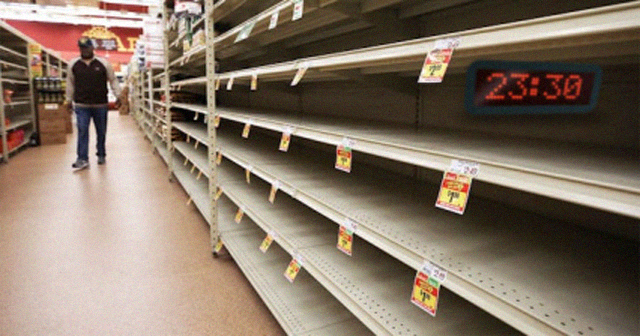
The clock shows T23:30
